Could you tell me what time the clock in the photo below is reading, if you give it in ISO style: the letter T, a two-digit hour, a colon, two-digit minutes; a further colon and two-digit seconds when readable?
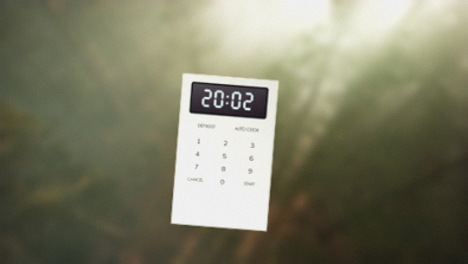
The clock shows T20:02
